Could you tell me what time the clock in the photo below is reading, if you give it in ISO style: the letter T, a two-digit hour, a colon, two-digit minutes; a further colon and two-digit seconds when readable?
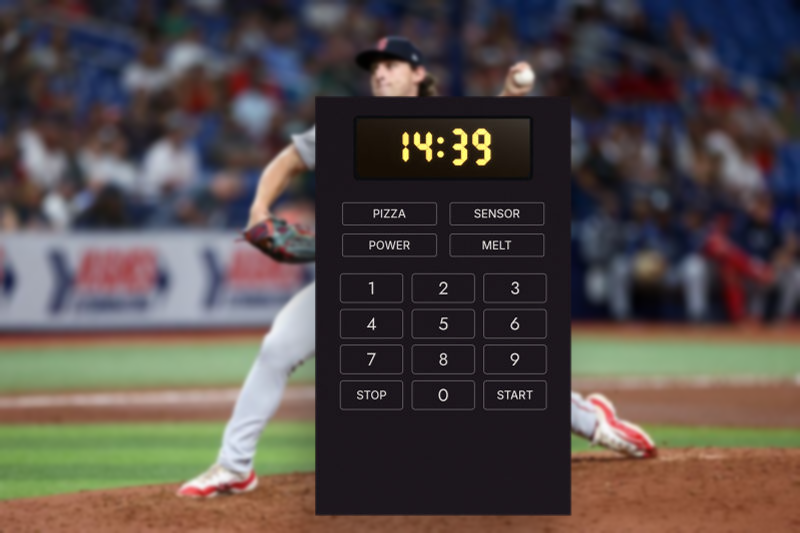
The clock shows T14:39
